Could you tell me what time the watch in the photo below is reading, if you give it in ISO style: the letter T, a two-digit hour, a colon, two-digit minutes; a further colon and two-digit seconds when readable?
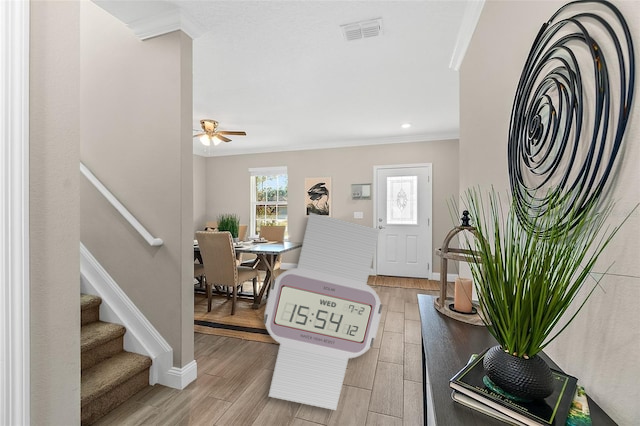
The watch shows T15:54:12
